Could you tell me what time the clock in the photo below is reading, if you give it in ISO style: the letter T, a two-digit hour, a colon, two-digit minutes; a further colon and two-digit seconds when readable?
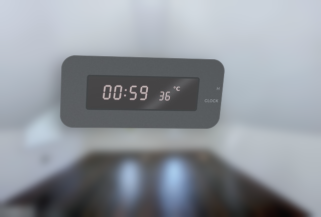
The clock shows T00:59
